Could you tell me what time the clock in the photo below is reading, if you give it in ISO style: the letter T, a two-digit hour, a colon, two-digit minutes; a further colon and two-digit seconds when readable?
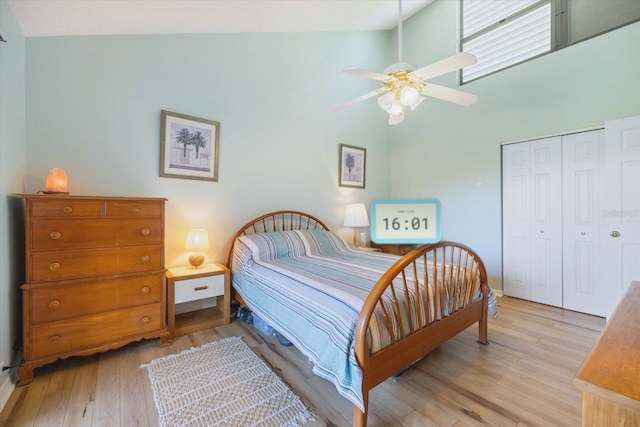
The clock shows T16:01
